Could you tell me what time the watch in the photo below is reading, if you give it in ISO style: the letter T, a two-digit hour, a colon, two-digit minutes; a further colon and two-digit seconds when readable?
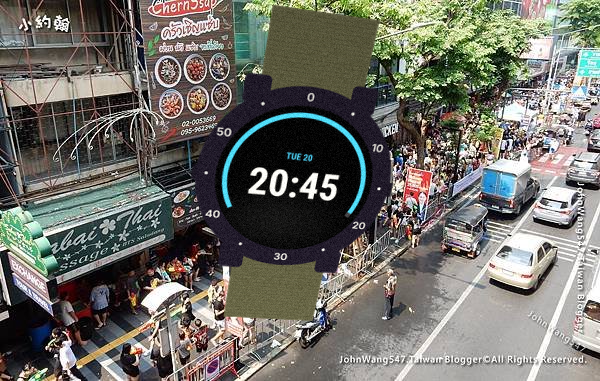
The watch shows T20:45
